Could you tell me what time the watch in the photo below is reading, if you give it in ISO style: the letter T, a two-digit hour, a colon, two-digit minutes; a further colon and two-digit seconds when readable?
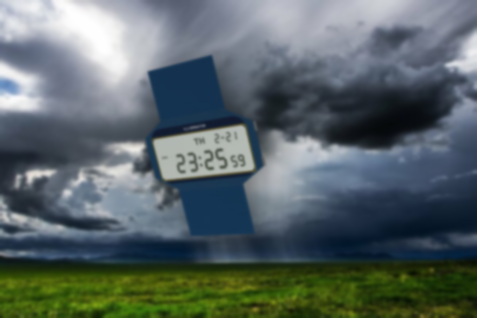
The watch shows T23:25
